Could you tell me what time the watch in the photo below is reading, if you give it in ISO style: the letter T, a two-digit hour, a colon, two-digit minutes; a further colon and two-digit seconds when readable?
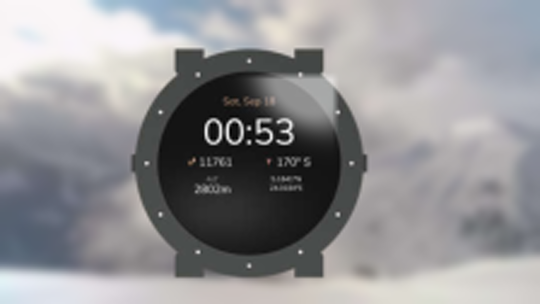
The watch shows T00:53
